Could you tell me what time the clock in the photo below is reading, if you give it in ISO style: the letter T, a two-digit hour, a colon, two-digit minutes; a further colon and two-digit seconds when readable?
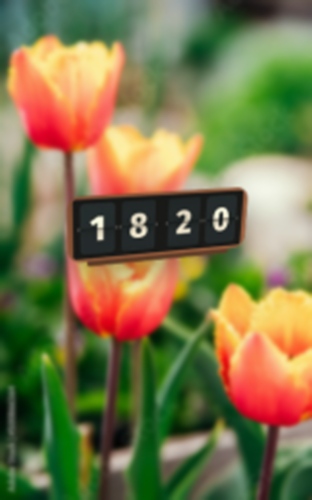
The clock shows T18:20
